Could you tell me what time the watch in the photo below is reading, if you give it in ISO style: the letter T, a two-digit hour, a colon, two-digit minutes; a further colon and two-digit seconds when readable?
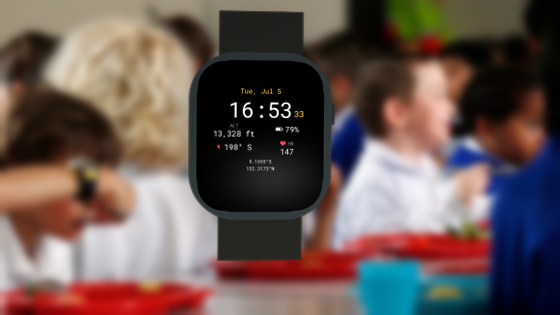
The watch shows T16:53:33
